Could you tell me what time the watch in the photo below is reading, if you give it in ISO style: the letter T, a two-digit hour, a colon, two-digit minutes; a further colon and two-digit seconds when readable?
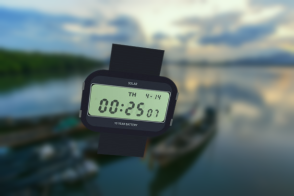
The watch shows T00:25:07
